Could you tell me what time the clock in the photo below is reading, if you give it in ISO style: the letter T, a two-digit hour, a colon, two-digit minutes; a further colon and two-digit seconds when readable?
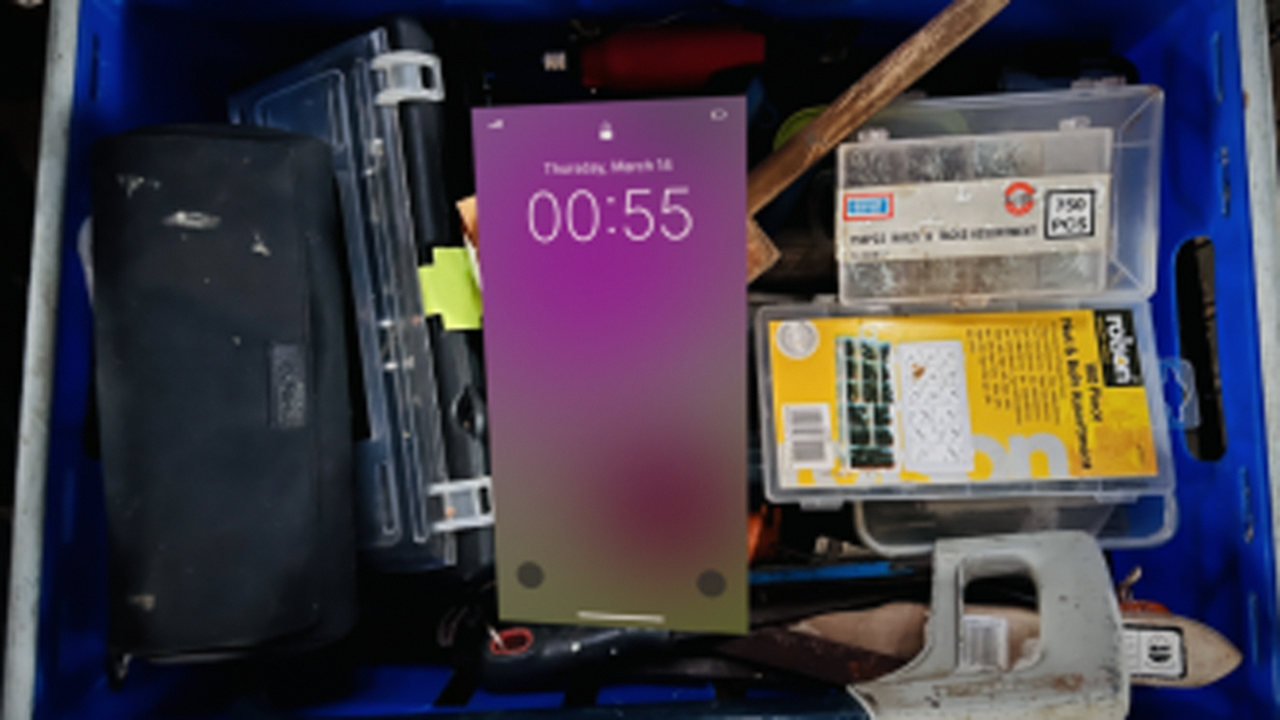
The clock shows T00:55
